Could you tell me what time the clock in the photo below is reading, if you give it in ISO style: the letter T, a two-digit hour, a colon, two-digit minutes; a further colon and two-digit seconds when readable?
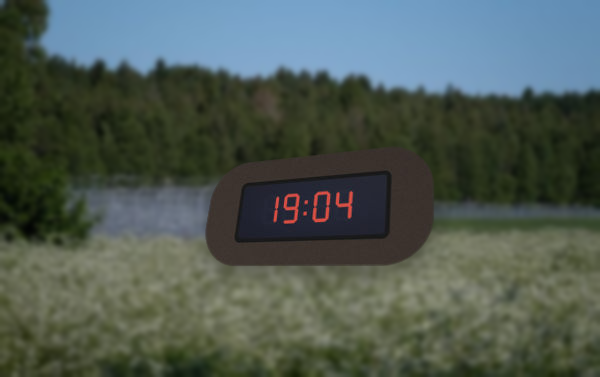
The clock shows T19:04
